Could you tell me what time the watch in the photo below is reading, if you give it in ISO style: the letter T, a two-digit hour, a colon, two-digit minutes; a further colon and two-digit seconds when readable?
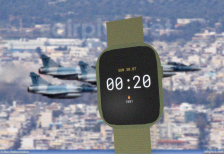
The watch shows T00:20
